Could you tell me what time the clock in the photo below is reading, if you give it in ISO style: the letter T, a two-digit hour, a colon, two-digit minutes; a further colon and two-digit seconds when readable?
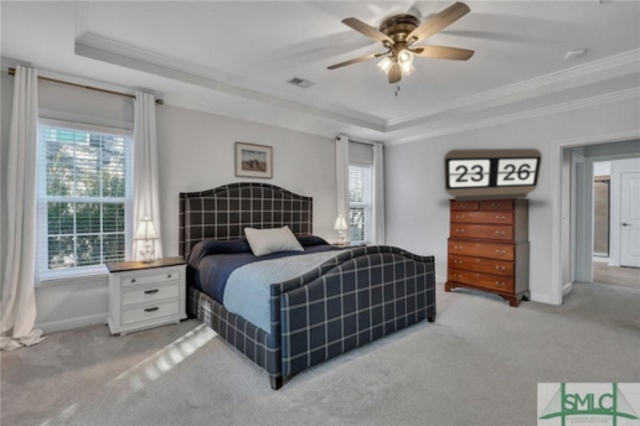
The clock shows T23:26
